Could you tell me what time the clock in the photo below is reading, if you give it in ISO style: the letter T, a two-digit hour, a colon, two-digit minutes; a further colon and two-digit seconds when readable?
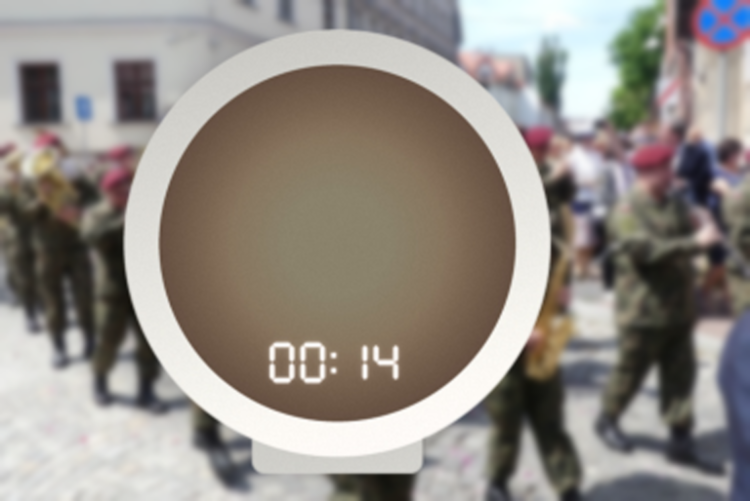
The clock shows T00:14
